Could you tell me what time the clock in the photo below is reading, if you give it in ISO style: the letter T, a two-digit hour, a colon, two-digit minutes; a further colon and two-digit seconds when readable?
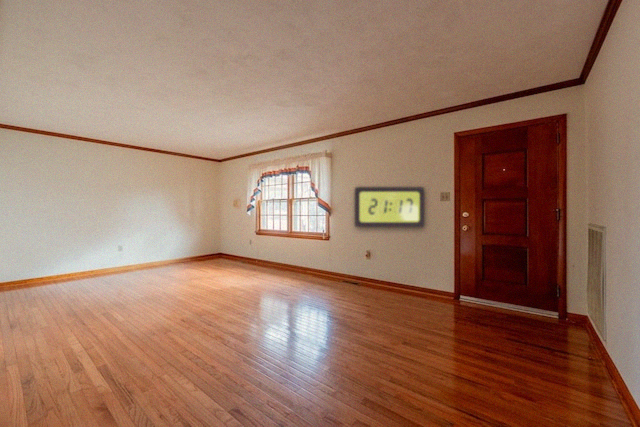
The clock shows T21:17
